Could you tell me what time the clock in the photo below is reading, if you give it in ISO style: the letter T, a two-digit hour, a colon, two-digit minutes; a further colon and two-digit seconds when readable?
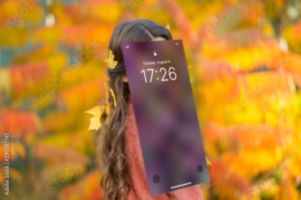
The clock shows T17:26
